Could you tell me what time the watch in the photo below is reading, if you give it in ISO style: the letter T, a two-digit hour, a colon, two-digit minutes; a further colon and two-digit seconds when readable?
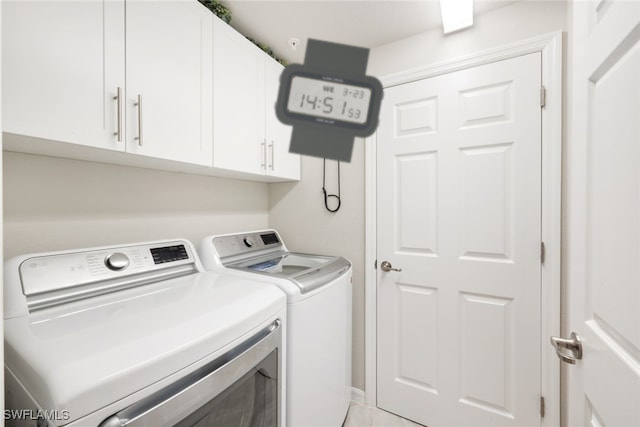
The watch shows T14:51
